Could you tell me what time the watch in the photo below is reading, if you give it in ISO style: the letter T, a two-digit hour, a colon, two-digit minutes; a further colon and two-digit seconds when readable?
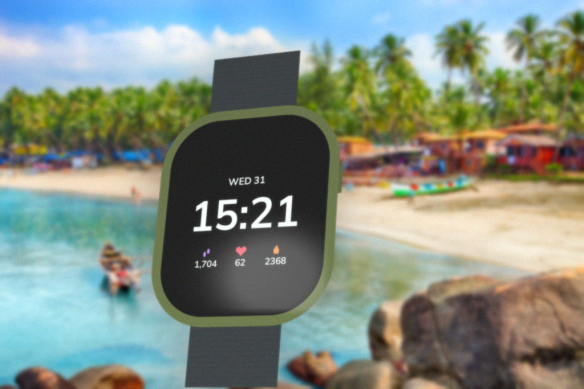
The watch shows T15:21
